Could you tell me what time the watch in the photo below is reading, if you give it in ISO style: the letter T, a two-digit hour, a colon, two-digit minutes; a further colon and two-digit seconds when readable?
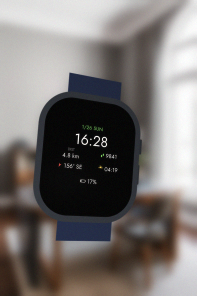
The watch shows T16:28
